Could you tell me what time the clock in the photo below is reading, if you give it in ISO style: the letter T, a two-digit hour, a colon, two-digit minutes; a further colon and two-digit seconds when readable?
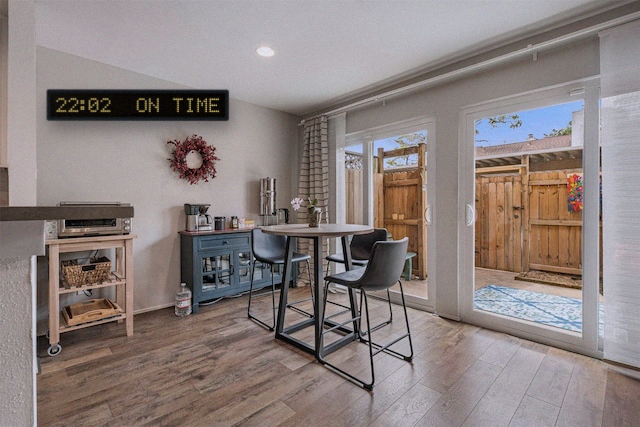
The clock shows T22:02
